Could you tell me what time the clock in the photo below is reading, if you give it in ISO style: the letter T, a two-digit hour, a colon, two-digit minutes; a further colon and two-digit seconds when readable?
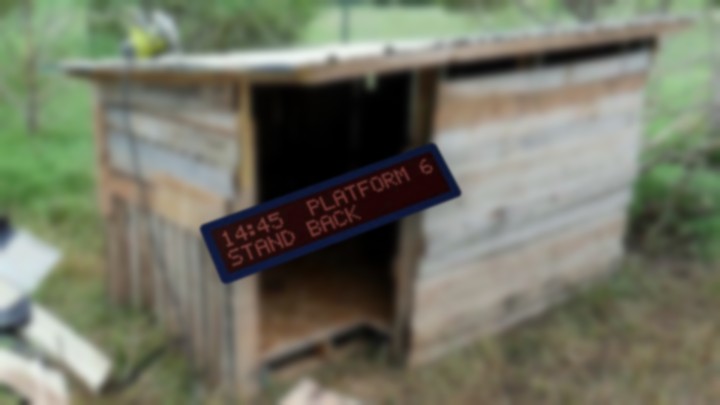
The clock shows T14:45
